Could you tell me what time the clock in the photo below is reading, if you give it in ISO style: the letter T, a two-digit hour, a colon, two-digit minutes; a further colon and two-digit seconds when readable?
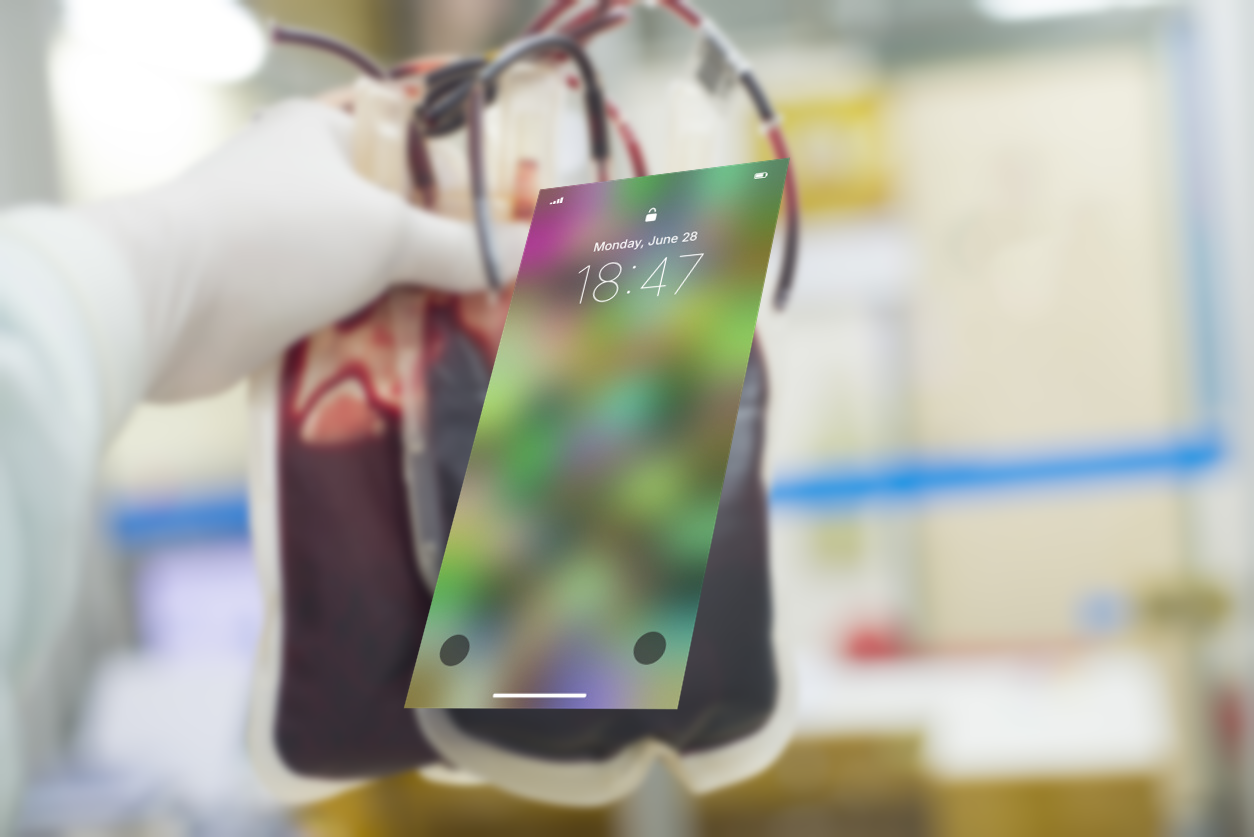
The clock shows T18:47
